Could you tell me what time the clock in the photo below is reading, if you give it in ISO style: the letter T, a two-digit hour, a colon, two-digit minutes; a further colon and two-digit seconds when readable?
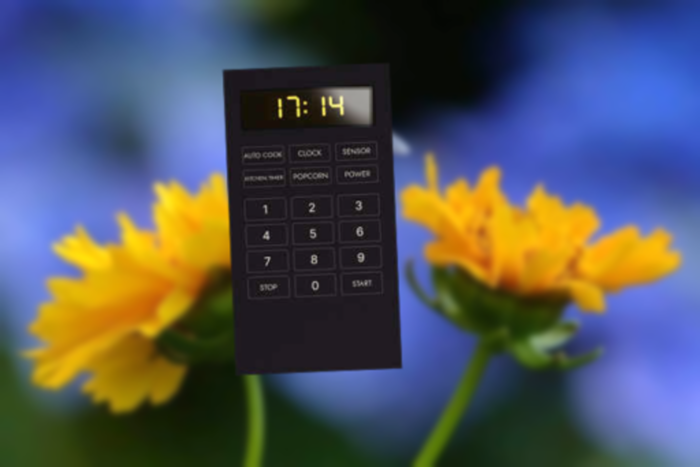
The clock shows T17:14
